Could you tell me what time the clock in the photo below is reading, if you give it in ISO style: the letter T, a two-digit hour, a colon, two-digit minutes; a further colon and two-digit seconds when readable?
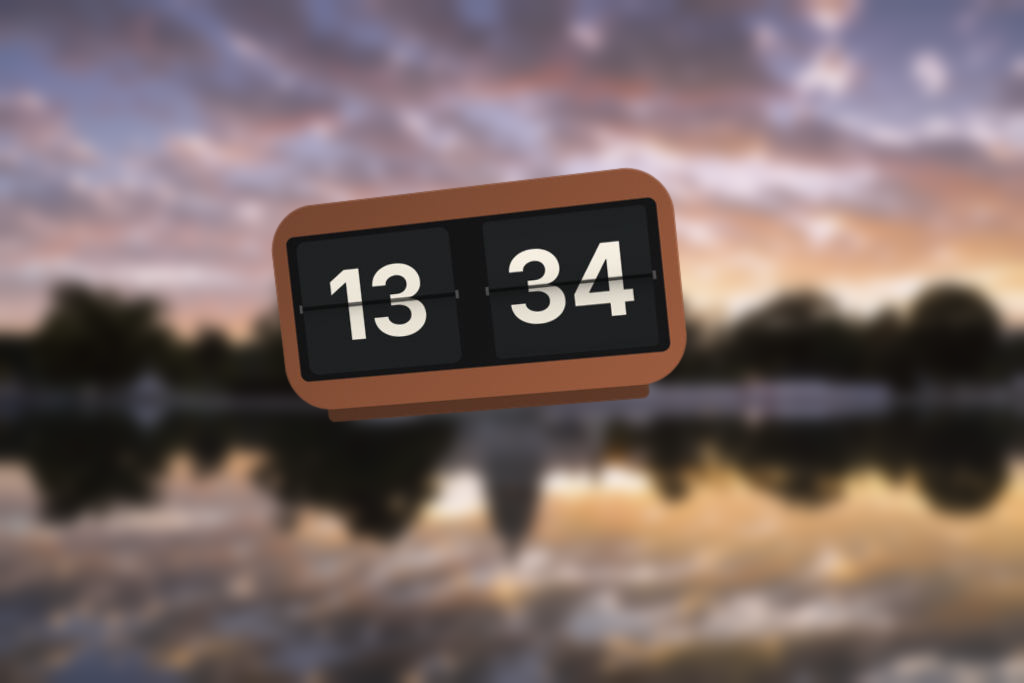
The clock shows T13:34
